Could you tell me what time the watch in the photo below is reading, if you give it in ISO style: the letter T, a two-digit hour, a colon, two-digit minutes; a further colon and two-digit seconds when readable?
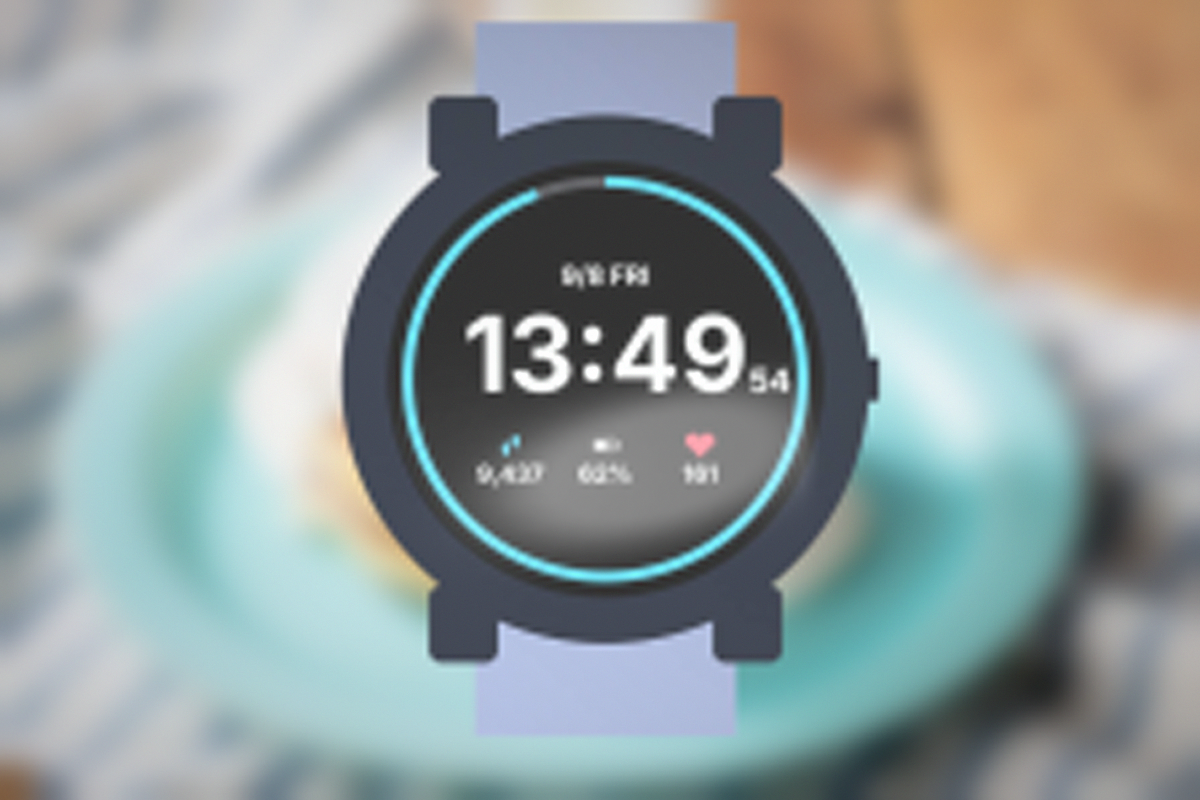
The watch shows T13:49
